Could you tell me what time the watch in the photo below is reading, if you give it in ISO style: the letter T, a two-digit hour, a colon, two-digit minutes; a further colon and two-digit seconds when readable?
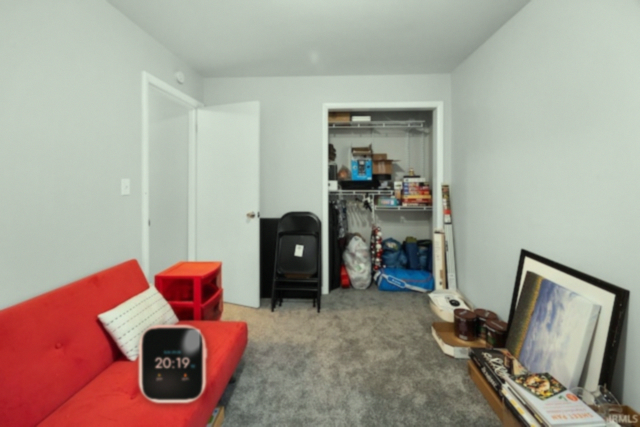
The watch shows T20:19
